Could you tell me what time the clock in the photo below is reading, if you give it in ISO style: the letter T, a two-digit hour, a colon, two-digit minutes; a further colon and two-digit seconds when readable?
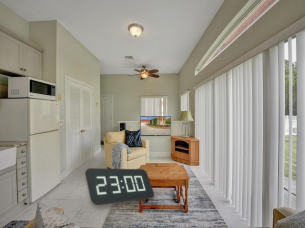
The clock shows T23:00
